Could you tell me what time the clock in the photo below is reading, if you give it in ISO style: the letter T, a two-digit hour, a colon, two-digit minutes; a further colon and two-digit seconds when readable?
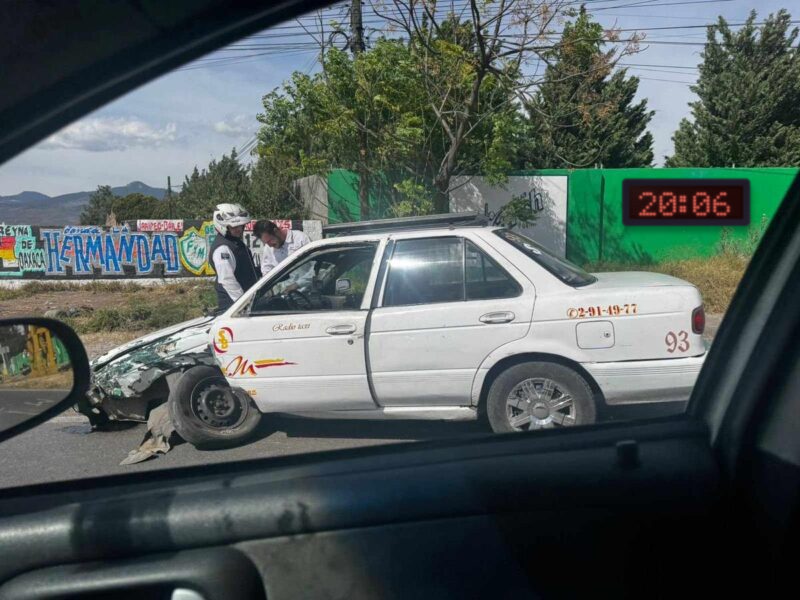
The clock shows T20:06
